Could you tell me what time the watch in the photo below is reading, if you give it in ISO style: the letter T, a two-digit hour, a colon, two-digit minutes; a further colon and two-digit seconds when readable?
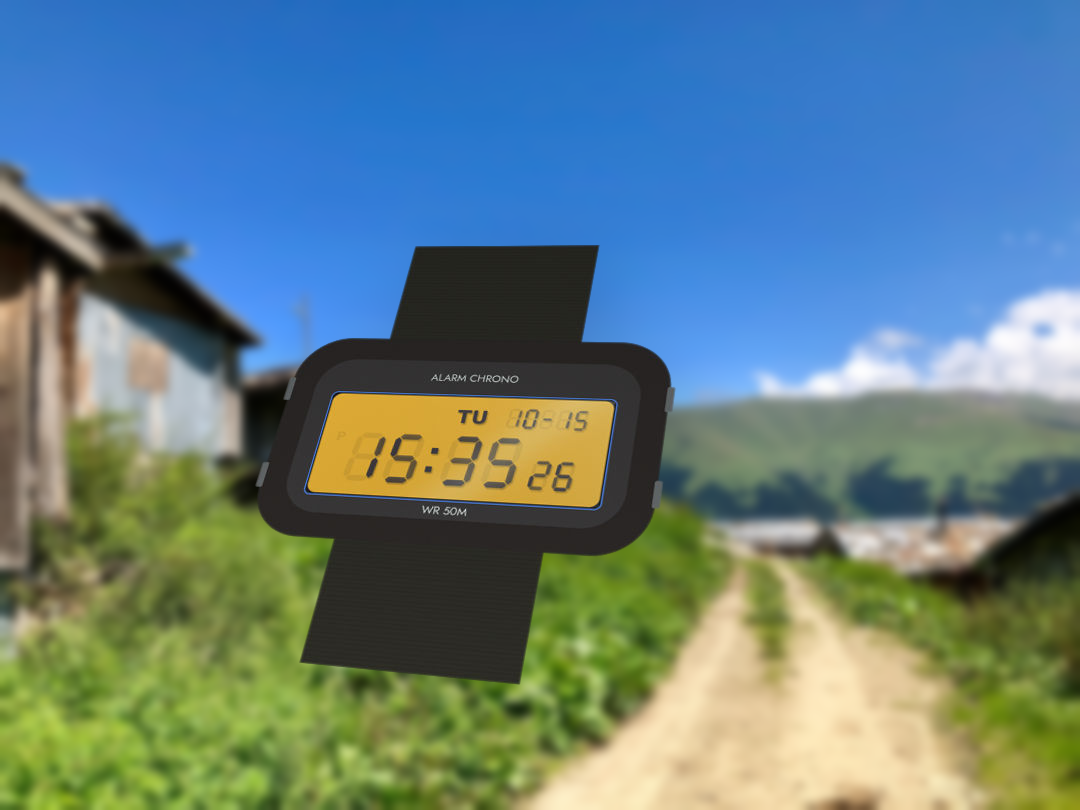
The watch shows T15:35:26
